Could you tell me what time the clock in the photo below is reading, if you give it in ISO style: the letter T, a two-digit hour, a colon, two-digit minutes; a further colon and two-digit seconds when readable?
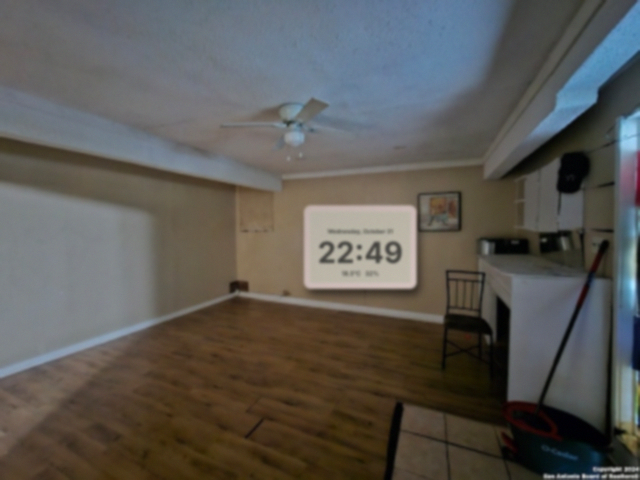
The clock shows T22:49
